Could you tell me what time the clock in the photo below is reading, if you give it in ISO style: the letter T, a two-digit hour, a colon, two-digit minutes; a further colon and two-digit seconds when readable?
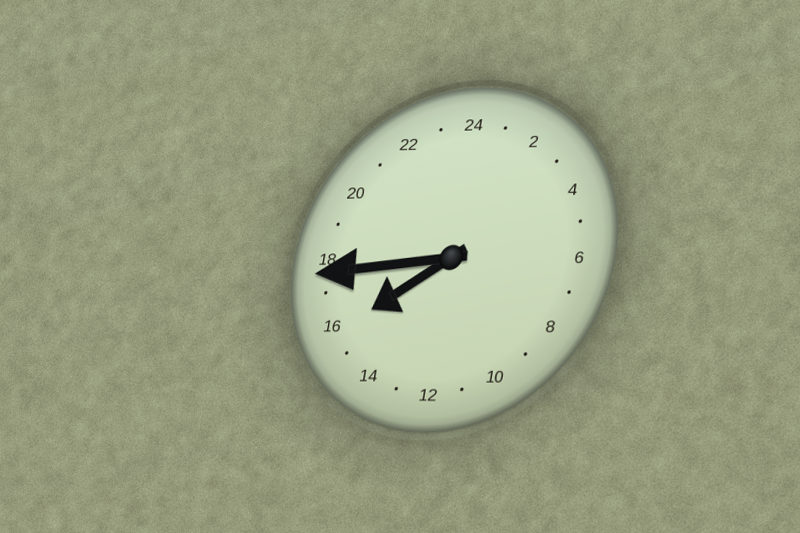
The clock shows T15:44
